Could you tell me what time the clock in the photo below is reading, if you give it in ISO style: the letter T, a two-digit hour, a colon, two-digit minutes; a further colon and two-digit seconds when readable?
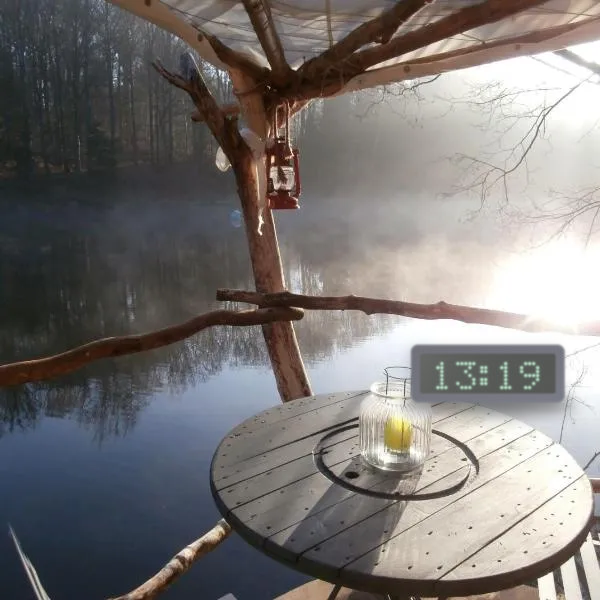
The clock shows T13:19
